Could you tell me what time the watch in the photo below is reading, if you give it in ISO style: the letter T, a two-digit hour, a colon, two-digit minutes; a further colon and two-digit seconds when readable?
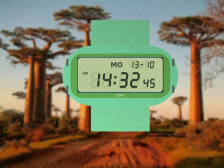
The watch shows T14:32:45
